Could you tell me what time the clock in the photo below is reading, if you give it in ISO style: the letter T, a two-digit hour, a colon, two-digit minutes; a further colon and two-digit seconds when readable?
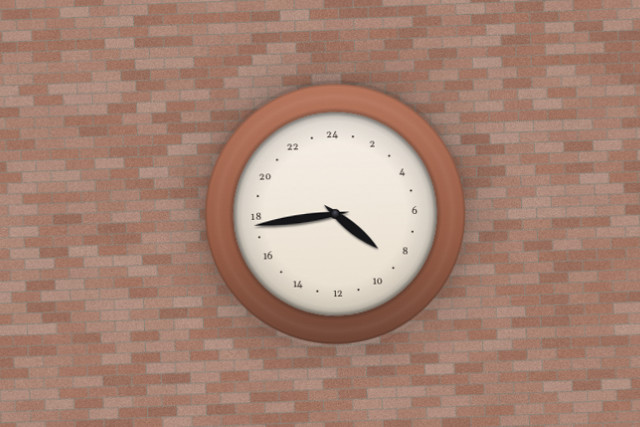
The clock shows T08:44
